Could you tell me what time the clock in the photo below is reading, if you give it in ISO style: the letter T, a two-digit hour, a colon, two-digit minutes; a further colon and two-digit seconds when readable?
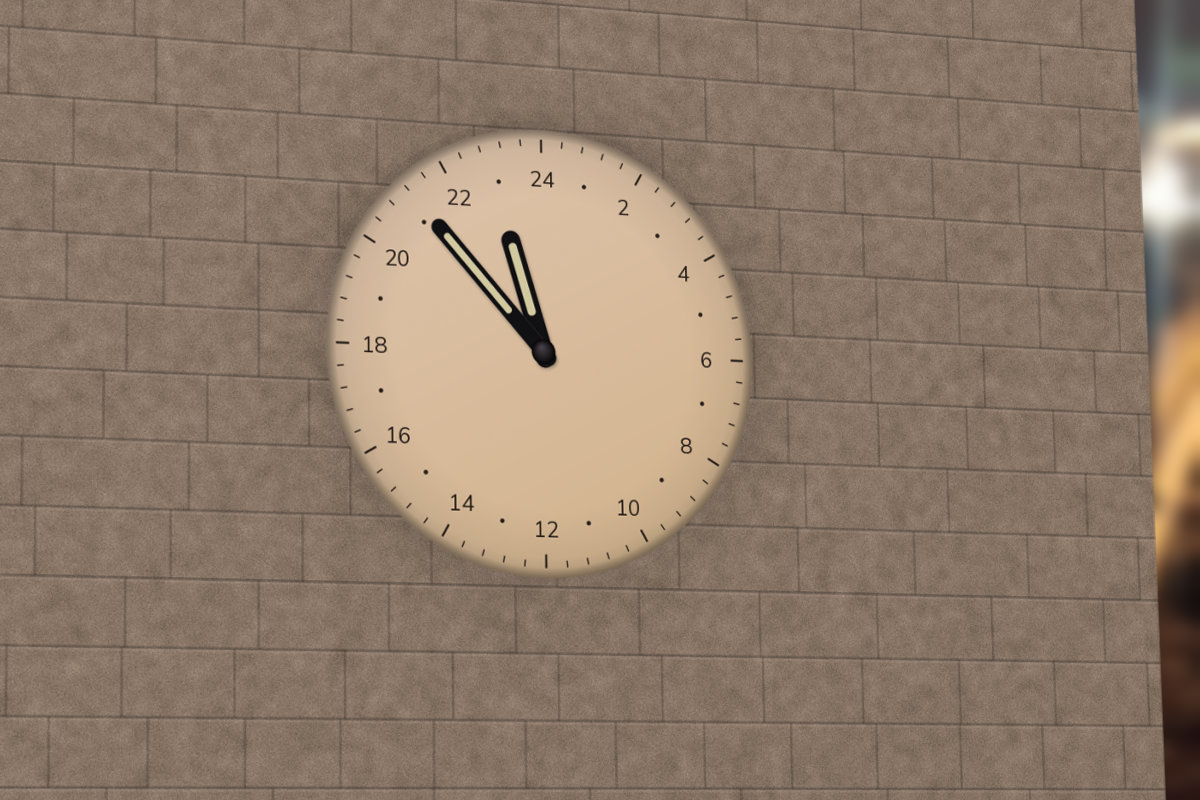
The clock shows T22:53
